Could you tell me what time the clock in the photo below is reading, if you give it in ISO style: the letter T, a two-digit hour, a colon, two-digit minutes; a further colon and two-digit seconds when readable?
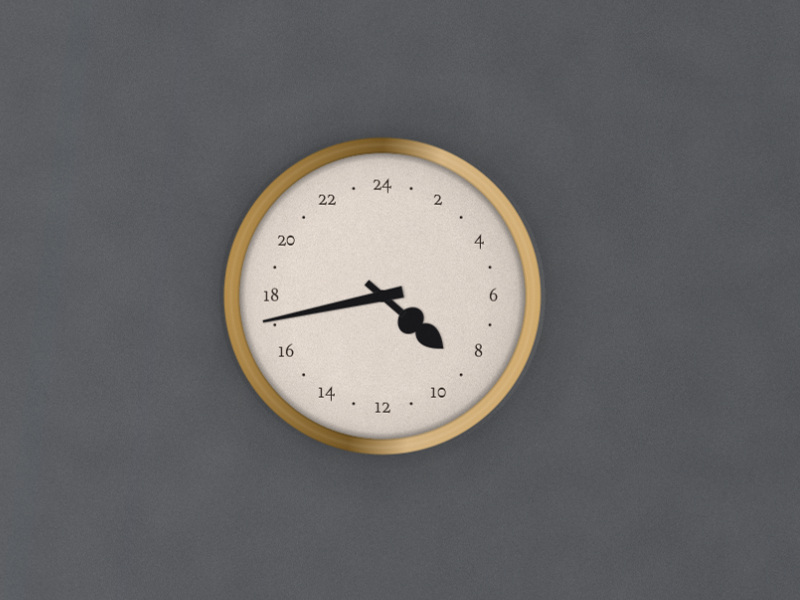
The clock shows T08:43
